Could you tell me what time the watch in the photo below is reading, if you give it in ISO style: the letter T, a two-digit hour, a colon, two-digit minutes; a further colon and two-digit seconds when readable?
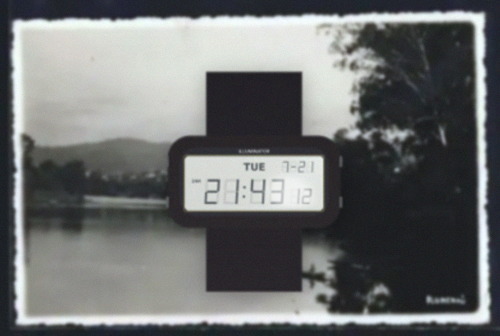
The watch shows T21:43:12
